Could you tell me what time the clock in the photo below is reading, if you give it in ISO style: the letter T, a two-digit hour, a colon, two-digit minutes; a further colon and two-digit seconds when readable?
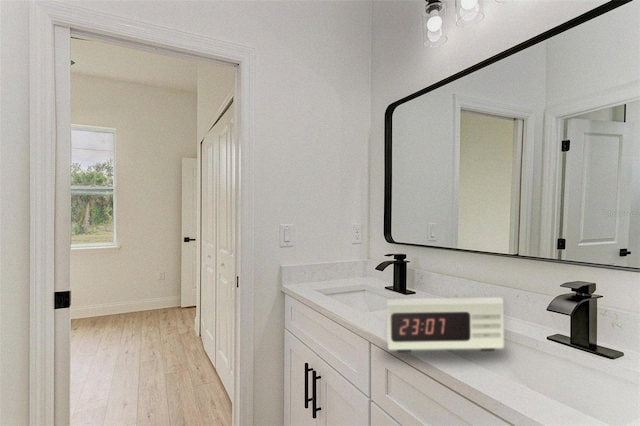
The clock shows T23:07
